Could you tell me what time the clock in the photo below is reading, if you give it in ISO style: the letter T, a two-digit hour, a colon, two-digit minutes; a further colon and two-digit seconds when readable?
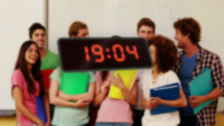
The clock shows T19:04
